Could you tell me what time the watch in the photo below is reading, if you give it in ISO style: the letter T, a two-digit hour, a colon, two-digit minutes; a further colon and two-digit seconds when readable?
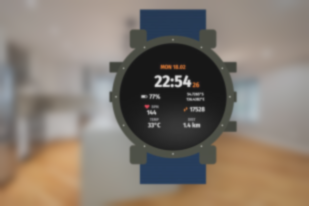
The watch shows T22:54
